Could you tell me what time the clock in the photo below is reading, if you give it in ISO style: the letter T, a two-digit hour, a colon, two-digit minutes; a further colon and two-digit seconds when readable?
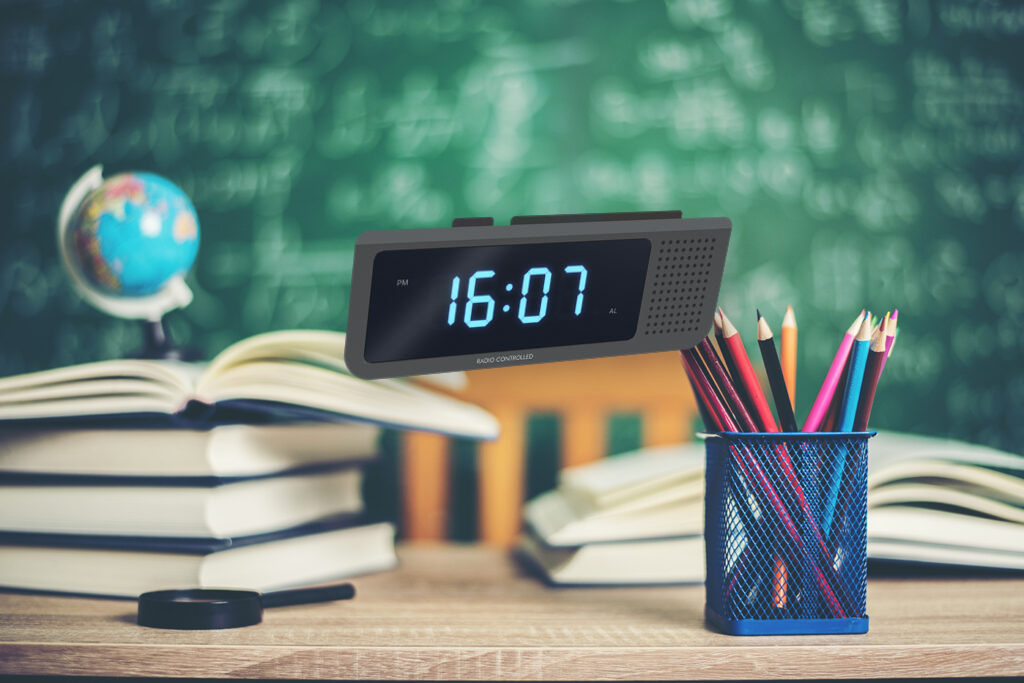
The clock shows T16:07
